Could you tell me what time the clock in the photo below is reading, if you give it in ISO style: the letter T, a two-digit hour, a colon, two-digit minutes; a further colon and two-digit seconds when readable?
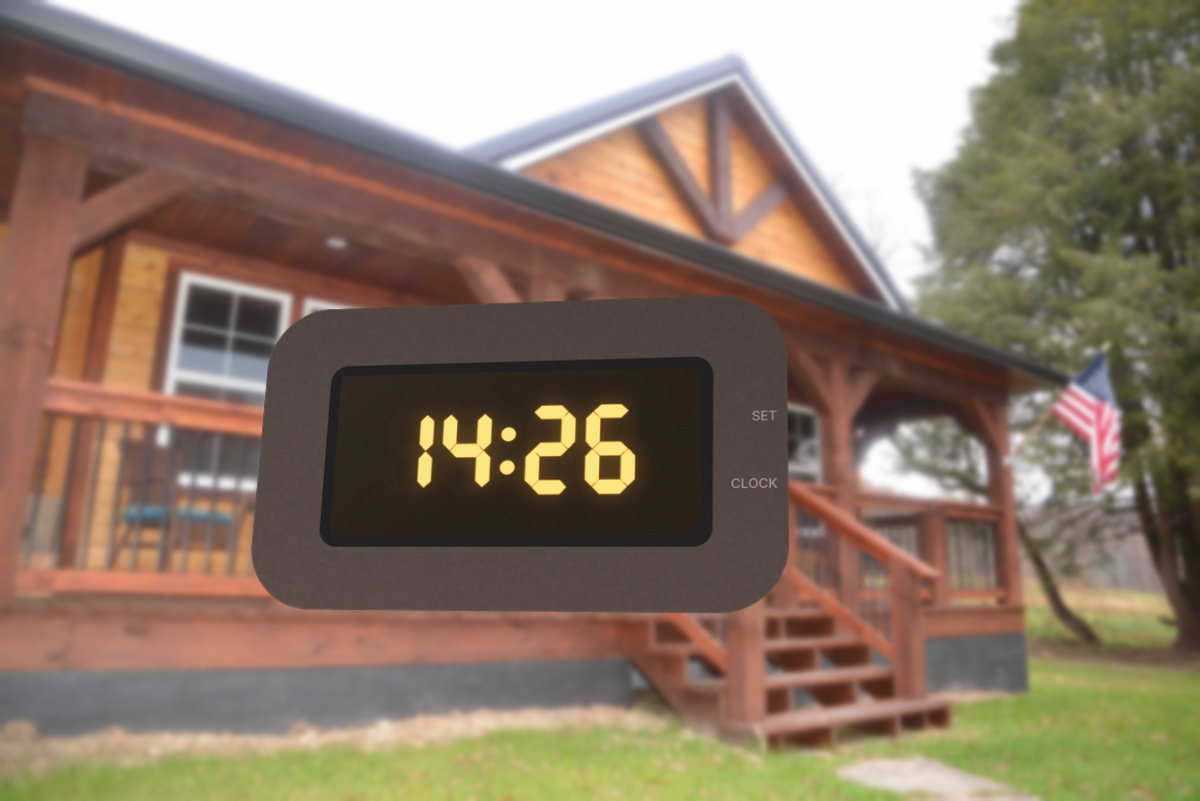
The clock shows T14:26
